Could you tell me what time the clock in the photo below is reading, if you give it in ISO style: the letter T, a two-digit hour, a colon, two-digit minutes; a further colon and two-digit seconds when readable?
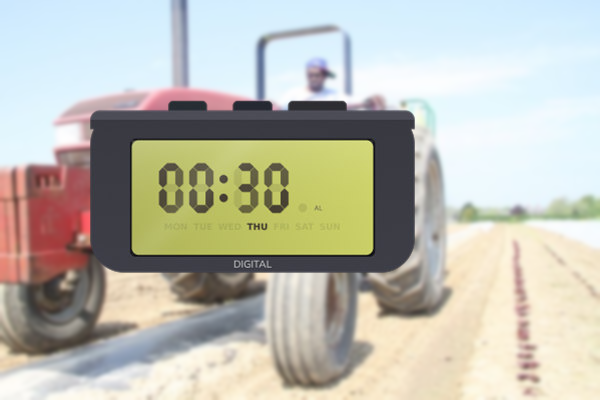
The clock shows T00:30
